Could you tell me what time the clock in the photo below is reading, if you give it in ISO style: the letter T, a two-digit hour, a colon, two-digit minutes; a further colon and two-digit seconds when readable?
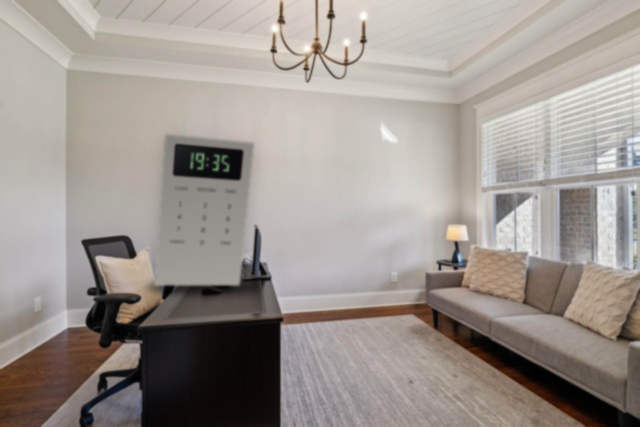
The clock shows T19:35
